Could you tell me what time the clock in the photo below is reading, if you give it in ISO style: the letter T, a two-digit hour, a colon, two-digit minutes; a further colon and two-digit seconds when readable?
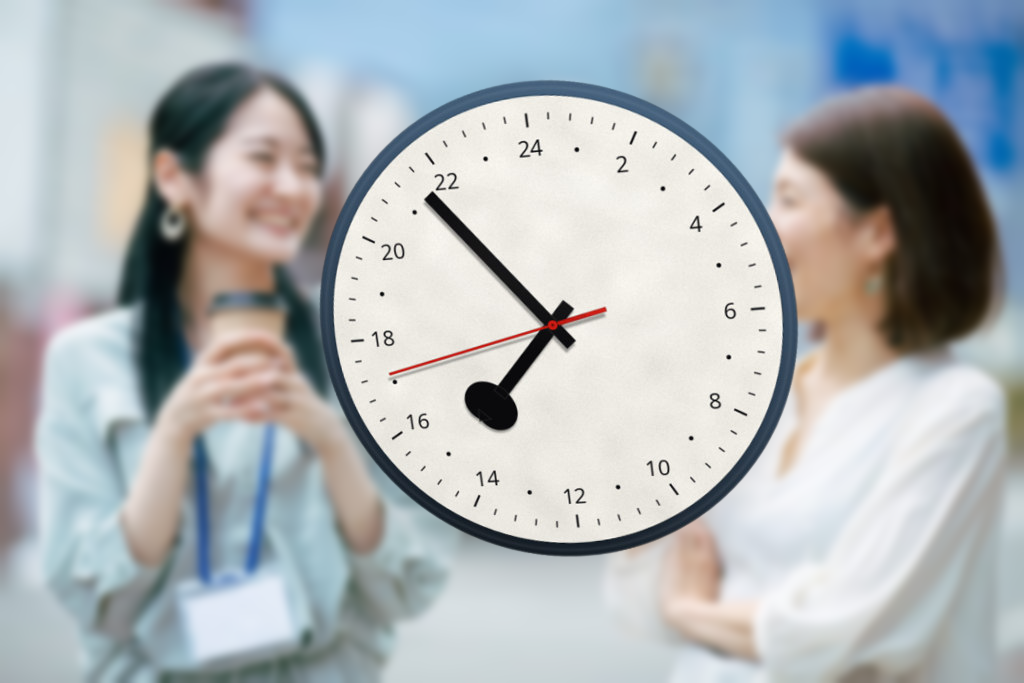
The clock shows T14:53:43
